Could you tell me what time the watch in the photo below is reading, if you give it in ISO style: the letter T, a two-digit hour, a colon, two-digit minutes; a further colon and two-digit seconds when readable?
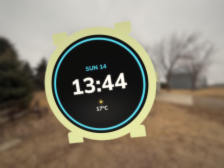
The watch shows T13:44
